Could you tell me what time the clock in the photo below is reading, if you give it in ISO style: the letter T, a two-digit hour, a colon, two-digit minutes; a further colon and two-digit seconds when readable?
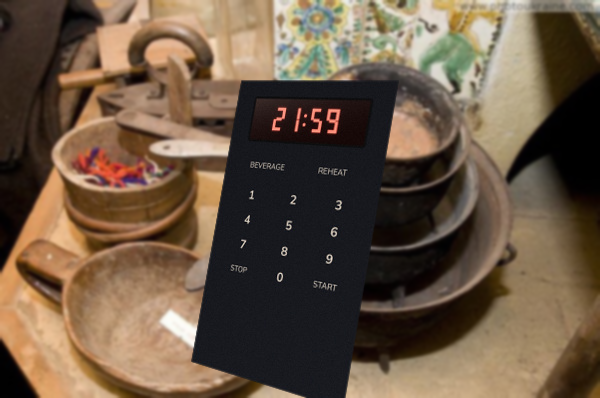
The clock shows T21:59
